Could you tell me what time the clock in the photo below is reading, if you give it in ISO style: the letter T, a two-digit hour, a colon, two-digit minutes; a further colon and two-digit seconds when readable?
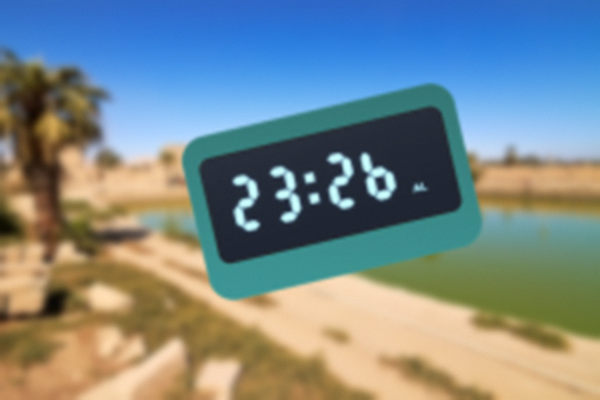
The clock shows T23:26
